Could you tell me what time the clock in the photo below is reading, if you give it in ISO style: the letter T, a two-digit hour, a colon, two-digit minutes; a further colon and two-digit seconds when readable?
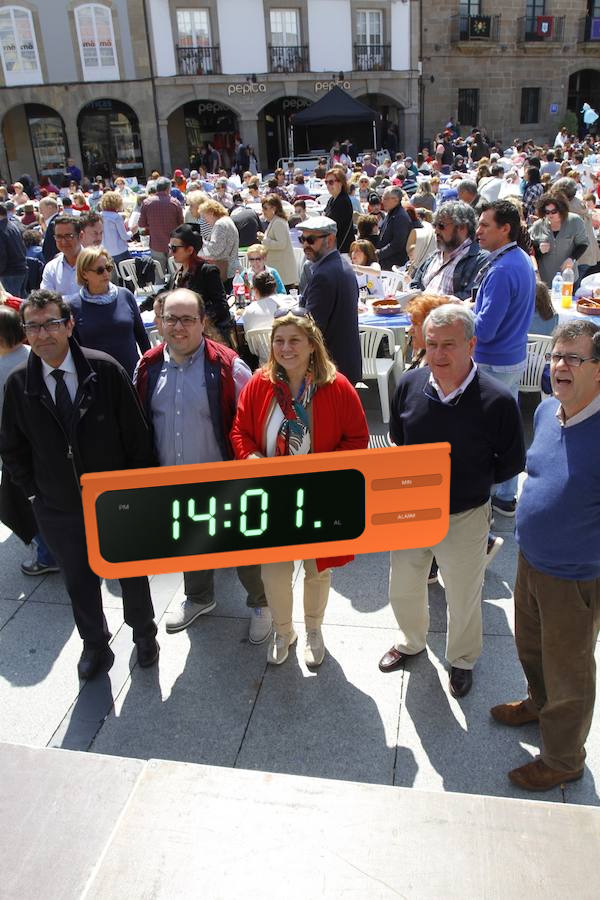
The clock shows T14:01
